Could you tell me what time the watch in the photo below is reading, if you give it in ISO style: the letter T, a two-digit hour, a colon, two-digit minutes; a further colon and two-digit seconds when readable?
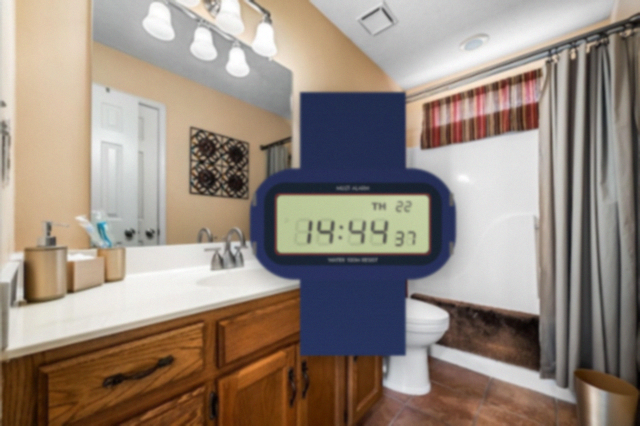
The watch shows T14:44:37
